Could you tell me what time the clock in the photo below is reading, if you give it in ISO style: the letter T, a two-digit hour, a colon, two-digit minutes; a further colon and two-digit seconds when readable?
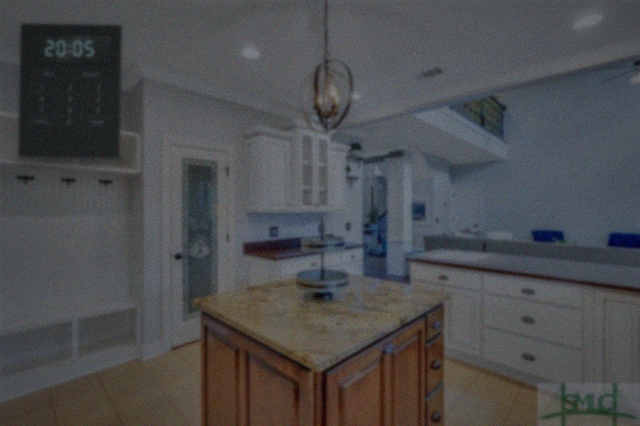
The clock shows T20:05
